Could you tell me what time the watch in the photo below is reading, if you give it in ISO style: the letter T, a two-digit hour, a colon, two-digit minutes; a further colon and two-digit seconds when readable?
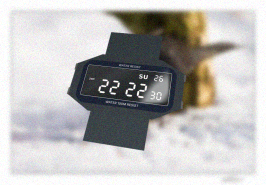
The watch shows T22:22:30
